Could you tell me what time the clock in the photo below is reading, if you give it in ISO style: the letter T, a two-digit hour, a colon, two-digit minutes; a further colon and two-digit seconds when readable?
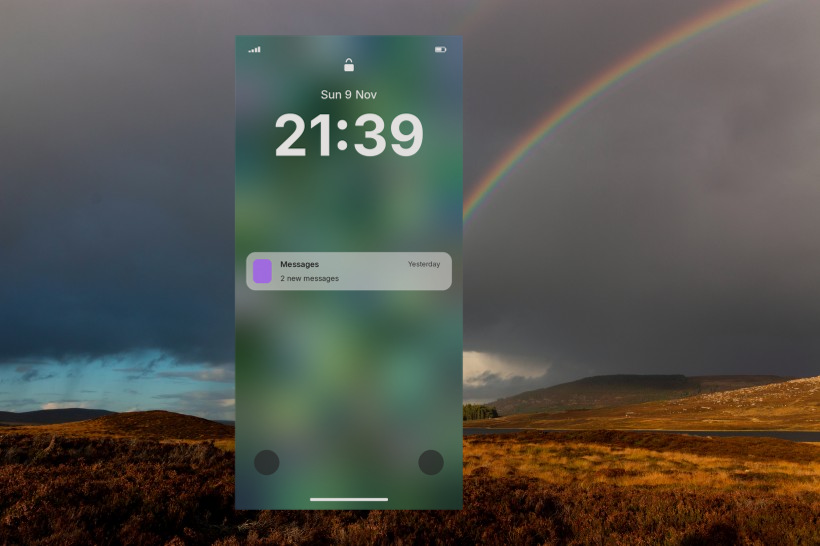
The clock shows T21:39
